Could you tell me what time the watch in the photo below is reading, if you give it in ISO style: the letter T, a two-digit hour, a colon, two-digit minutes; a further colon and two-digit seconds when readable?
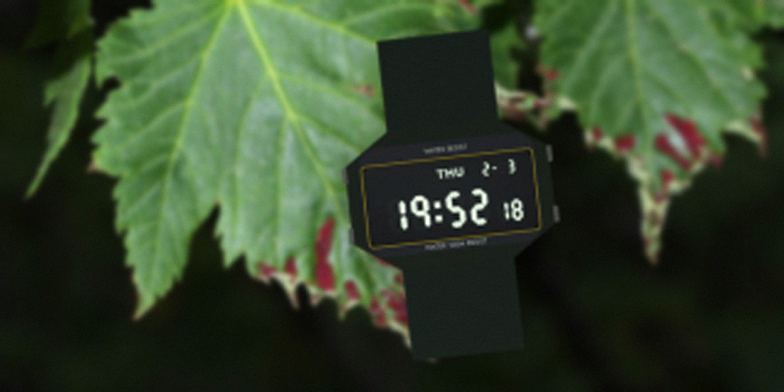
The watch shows T19:52:18
